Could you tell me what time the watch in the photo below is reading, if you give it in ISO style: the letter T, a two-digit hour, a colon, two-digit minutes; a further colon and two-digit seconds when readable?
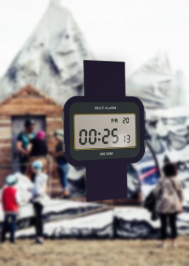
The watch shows T00:25:13
